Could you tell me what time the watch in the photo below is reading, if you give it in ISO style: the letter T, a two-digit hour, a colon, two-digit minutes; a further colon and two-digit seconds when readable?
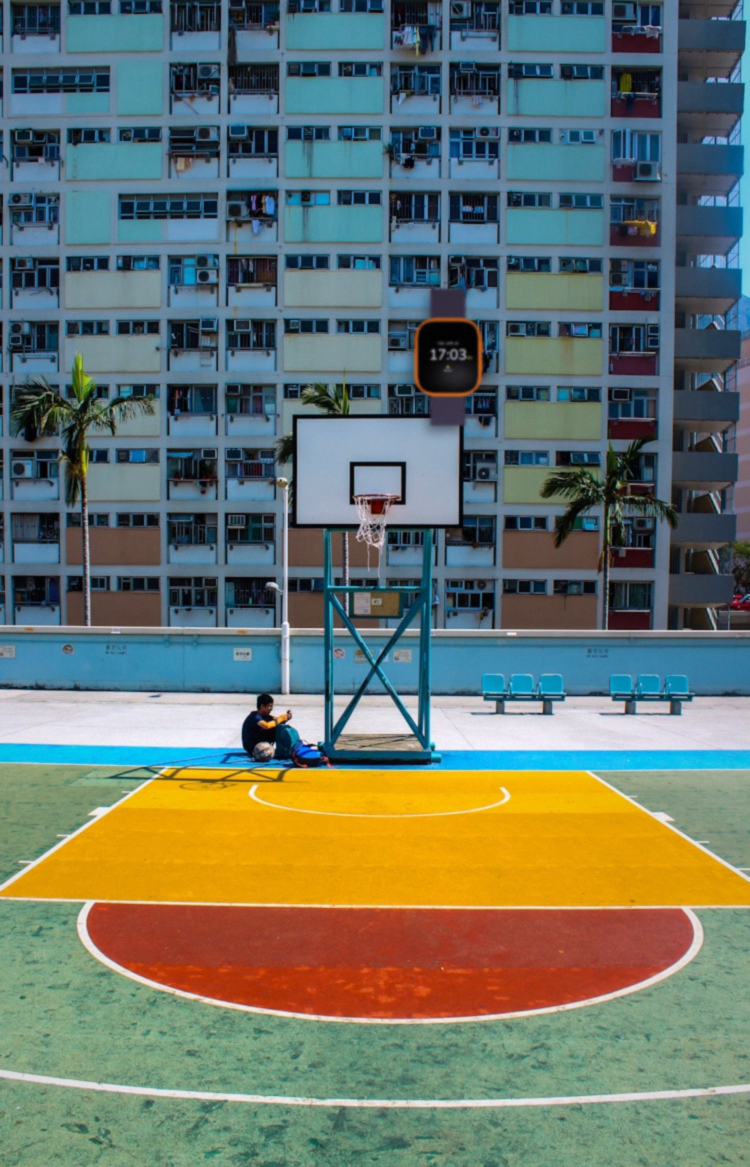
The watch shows T17:03
